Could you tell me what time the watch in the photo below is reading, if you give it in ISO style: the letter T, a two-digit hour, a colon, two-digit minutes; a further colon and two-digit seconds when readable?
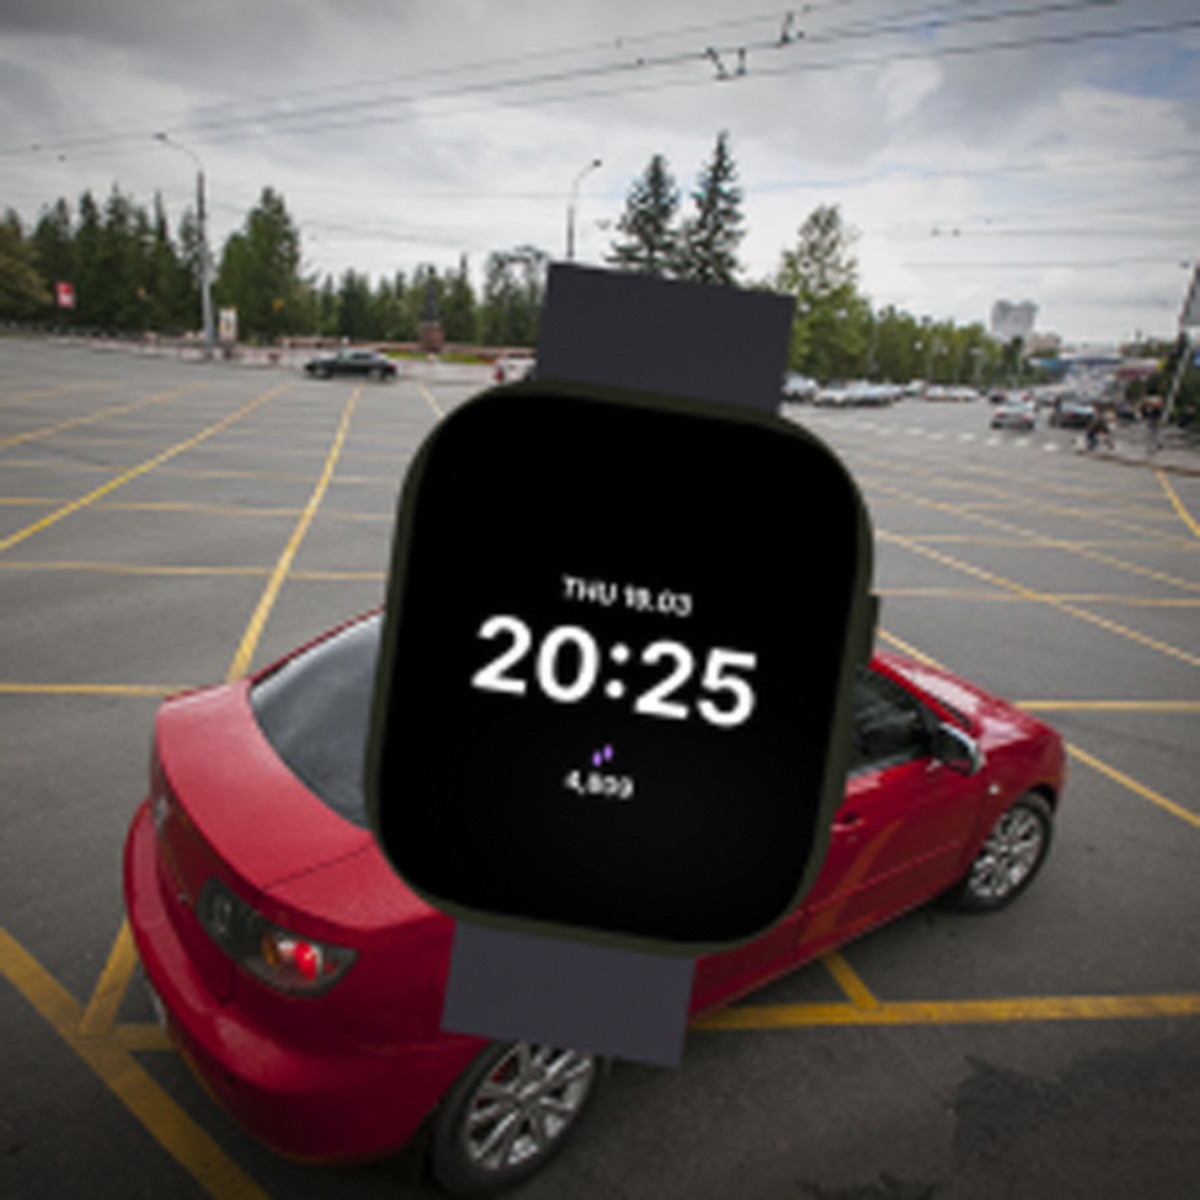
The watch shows T20:25
